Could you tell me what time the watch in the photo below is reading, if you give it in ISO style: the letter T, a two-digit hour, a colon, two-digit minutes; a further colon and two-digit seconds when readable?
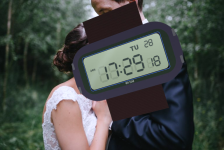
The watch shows T17:29:18
